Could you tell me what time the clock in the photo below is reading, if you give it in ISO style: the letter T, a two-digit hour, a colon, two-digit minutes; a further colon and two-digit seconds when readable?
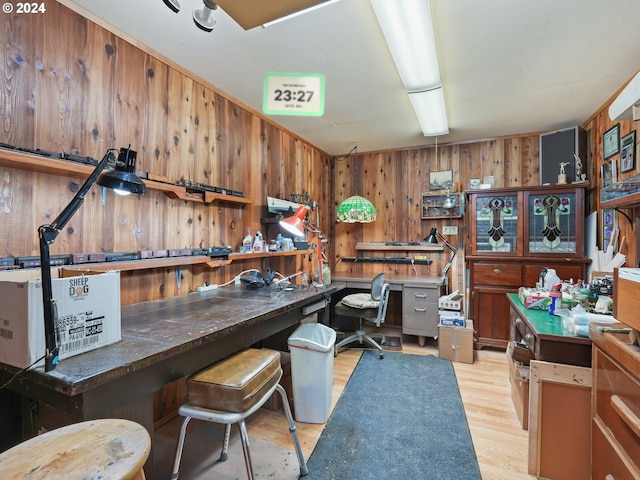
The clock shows T23:27
